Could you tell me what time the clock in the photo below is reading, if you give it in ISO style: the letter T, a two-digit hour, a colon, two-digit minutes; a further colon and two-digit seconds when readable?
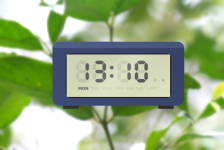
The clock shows T13:10
